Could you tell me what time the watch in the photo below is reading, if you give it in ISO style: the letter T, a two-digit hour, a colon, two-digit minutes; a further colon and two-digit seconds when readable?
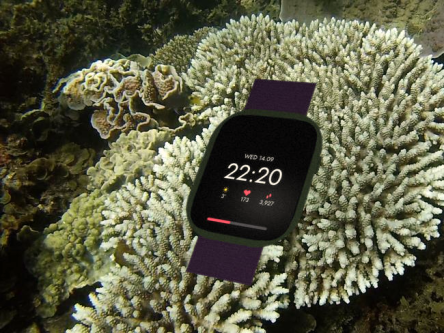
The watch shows T22:20
